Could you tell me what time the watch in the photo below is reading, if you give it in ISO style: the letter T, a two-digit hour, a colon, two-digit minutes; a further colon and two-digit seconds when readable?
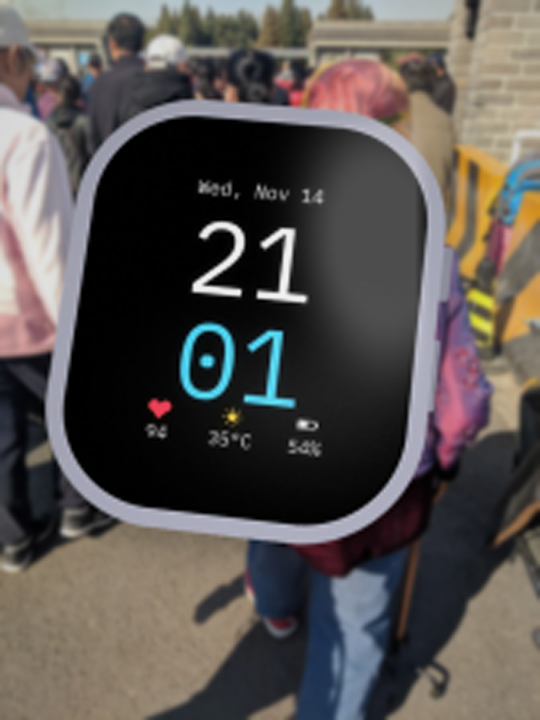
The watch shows T21:01
